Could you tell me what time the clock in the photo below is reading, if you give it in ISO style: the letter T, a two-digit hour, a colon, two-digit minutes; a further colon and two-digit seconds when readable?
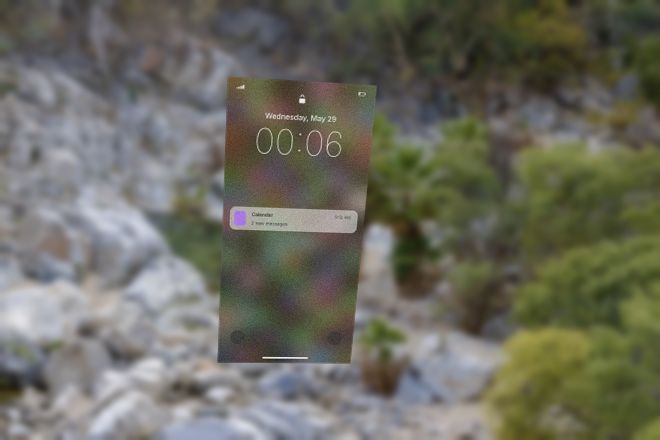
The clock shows T00:06
